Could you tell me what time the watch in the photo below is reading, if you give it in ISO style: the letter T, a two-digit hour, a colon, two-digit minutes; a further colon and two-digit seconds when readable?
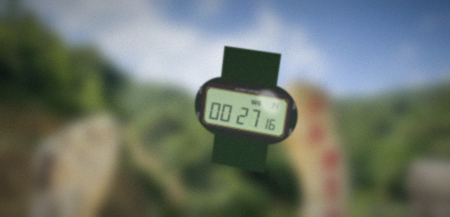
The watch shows T00:27:16
